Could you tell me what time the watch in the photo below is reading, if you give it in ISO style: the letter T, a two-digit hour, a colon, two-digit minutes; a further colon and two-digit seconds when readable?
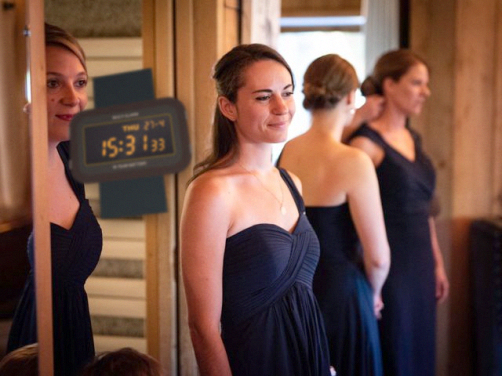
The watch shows T15:31
